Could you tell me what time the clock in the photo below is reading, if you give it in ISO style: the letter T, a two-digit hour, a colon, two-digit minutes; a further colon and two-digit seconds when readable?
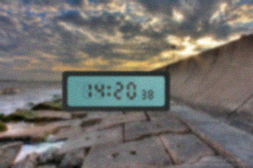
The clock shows T14:20
